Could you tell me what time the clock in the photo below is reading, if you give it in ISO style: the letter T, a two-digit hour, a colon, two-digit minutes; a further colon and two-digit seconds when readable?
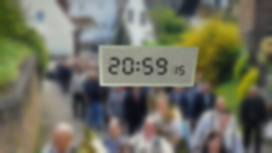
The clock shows T20:59
